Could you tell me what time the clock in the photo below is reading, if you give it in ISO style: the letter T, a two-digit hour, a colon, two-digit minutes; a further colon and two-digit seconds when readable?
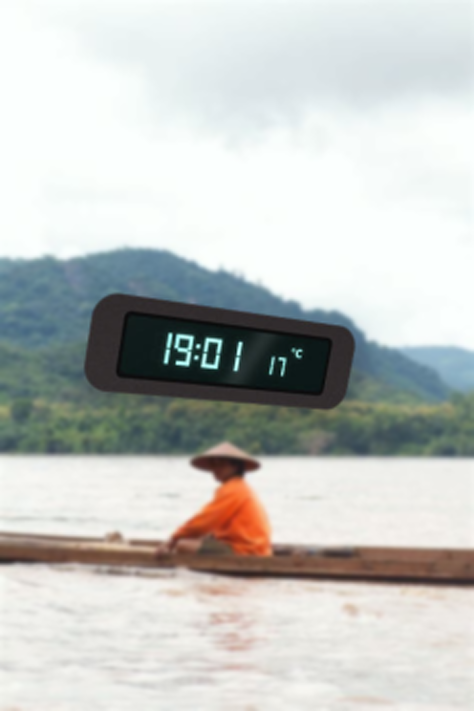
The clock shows T19:01
